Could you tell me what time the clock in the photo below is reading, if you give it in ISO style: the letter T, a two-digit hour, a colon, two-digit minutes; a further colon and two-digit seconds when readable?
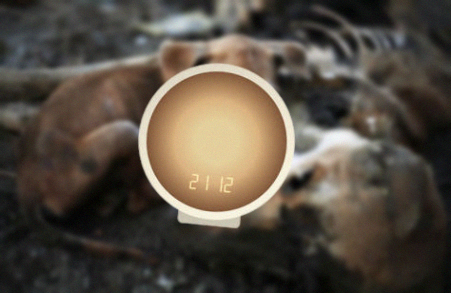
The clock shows T21:12
